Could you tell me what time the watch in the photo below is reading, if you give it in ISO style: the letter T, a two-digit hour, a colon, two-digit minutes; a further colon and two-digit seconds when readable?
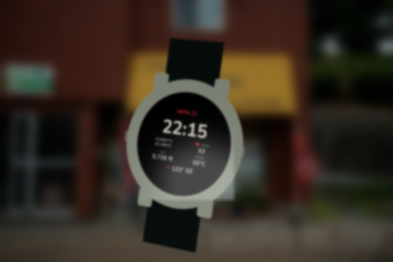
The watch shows T22:15
